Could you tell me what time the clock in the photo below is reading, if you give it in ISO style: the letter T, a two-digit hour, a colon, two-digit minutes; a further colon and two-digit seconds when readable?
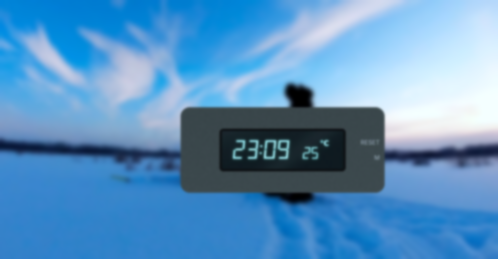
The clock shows T23:09
